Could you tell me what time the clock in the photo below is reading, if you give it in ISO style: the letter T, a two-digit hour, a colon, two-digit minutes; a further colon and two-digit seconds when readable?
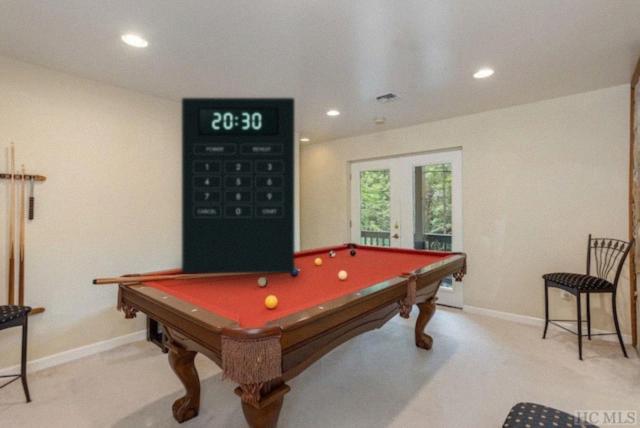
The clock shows T20:30
